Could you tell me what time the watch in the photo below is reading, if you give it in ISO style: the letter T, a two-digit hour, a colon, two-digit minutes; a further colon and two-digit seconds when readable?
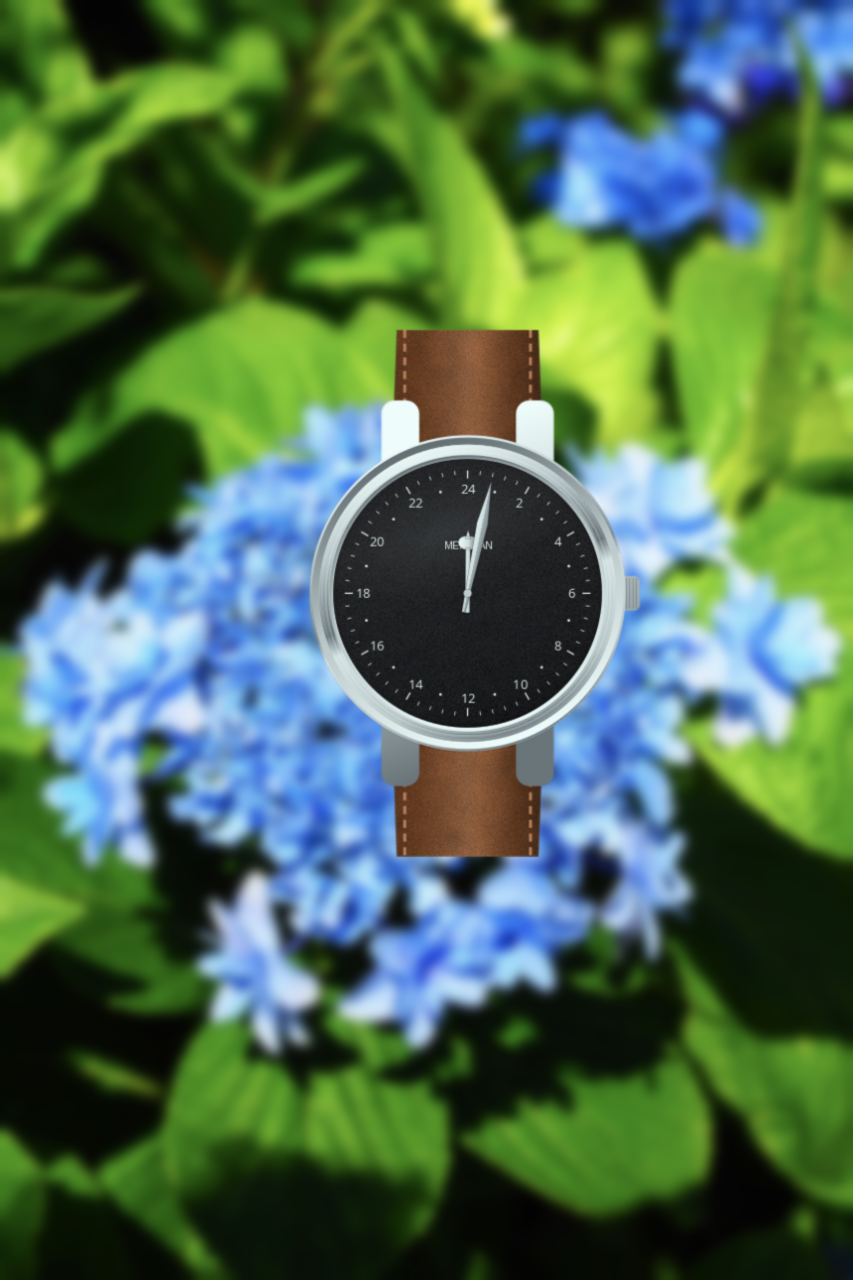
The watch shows T00:02
